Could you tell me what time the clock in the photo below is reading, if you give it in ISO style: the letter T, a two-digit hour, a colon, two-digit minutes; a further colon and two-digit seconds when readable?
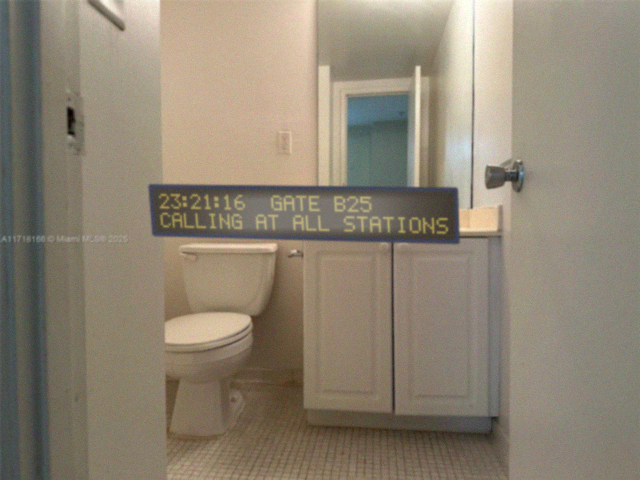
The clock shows T23:21:16
